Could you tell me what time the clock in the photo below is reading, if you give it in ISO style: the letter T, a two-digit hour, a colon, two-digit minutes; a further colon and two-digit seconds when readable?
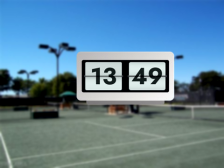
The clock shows T13:49
